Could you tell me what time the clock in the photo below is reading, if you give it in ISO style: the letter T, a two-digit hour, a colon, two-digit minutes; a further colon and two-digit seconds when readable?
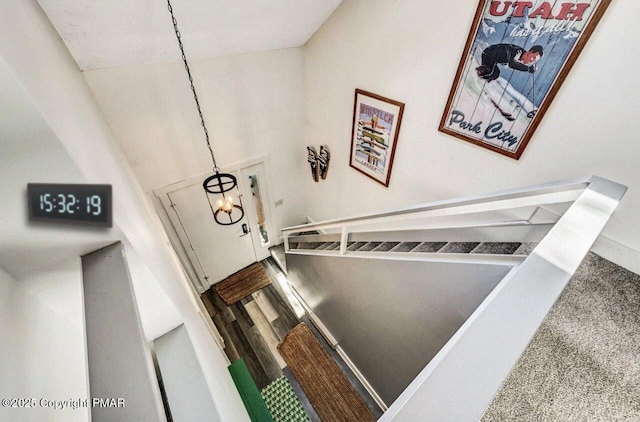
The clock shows T15:32:19
